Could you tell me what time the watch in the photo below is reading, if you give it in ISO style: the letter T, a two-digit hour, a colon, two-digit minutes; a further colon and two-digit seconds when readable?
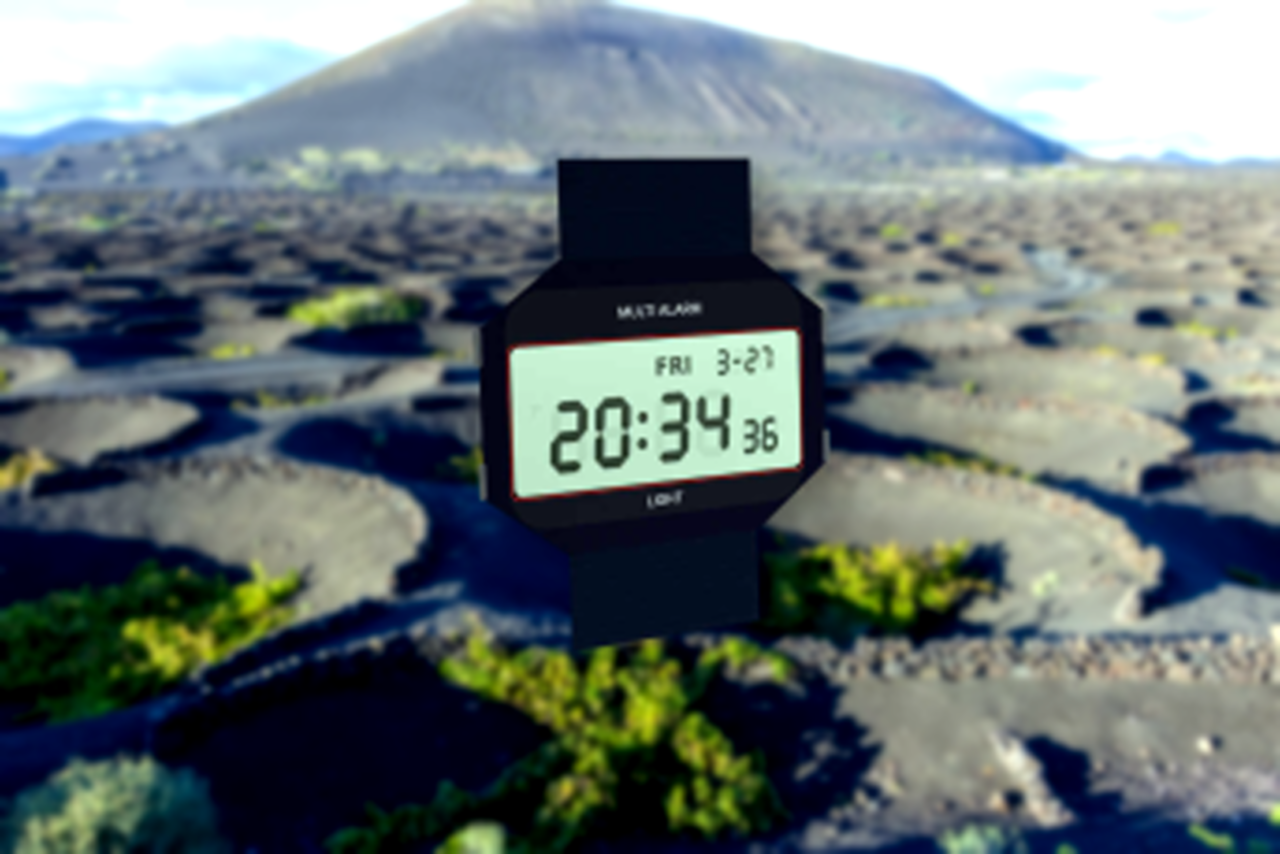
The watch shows T20:34:36
